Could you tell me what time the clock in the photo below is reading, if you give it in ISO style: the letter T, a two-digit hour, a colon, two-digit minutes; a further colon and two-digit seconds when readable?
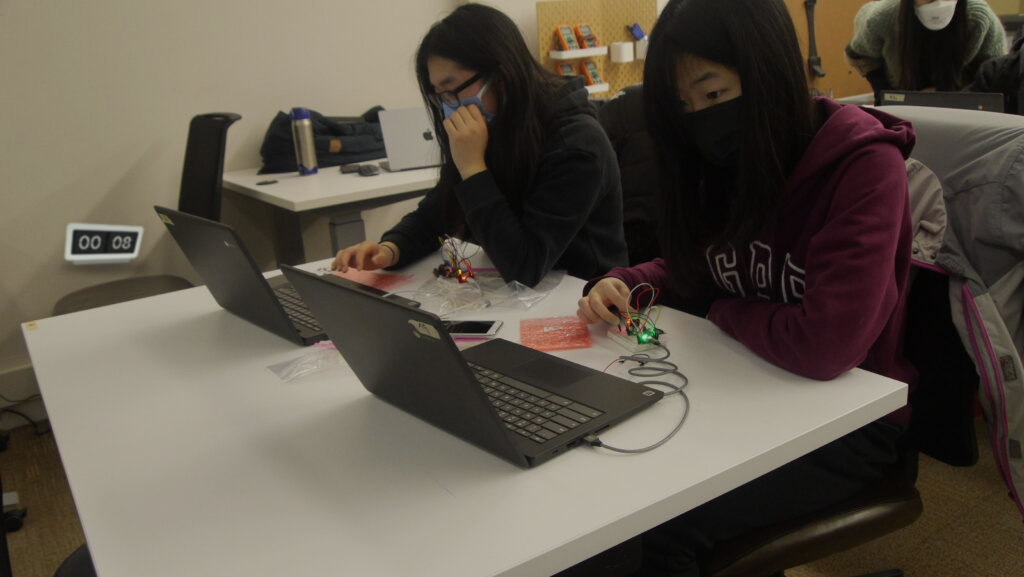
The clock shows T00:08
